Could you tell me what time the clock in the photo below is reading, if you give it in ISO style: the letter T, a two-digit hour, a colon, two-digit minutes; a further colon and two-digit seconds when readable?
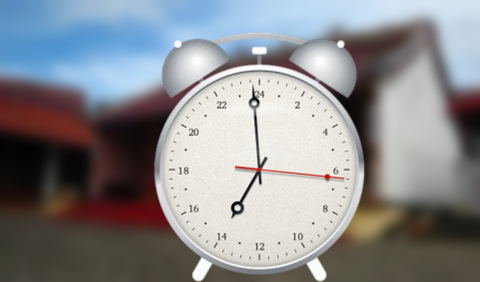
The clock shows T13:59:16
